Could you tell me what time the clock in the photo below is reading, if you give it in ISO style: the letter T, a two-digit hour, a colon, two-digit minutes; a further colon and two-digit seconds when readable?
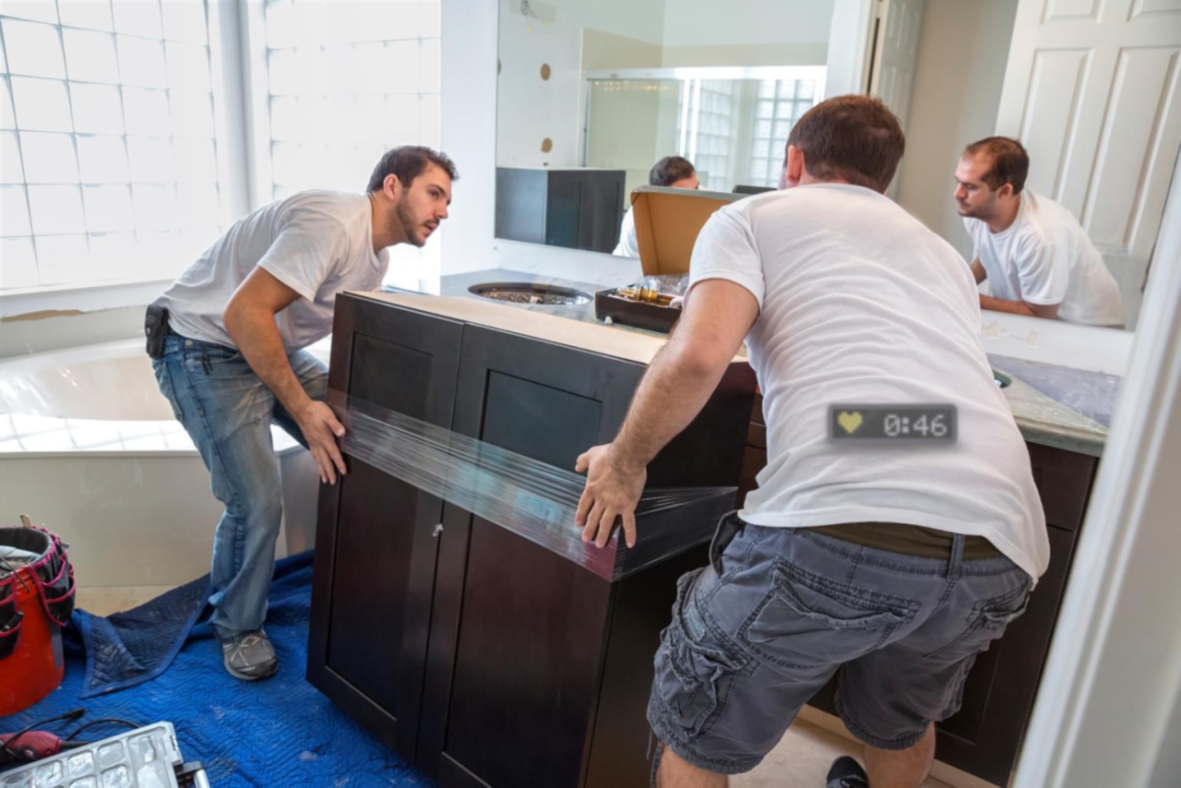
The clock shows T00:46
